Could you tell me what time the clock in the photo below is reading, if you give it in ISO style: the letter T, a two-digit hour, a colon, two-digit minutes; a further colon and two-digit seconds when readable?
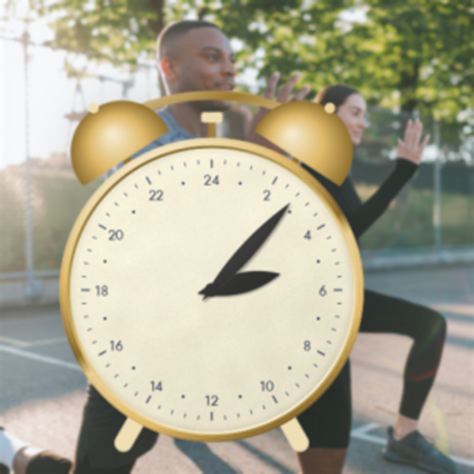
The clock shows T05:07
